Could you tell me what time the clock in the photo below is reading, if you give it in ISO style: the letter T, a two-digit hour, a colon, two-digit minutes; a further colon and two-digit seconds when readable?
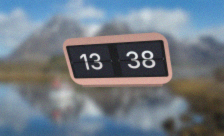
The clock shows T13:38
